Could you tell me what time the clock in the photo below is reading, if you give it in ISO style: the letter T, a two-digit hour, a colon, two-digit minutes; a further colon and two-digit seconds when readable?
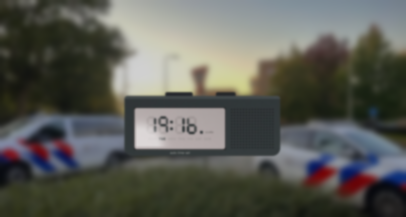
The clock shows T19:16
